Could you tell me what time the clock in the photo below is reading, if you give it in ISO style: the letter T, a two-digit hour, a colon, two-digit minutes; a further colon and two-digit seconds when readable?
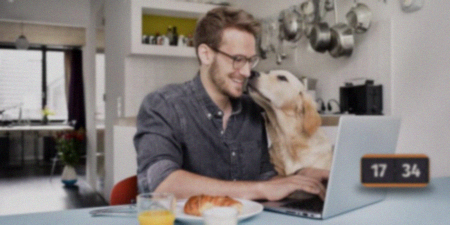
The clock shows T17:34
